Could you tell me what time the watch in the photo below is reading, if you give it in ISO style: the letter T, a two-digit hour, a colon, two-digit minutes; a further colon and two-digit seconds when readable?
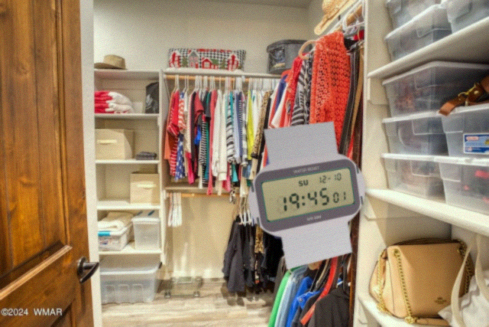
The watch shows T19:45:01
